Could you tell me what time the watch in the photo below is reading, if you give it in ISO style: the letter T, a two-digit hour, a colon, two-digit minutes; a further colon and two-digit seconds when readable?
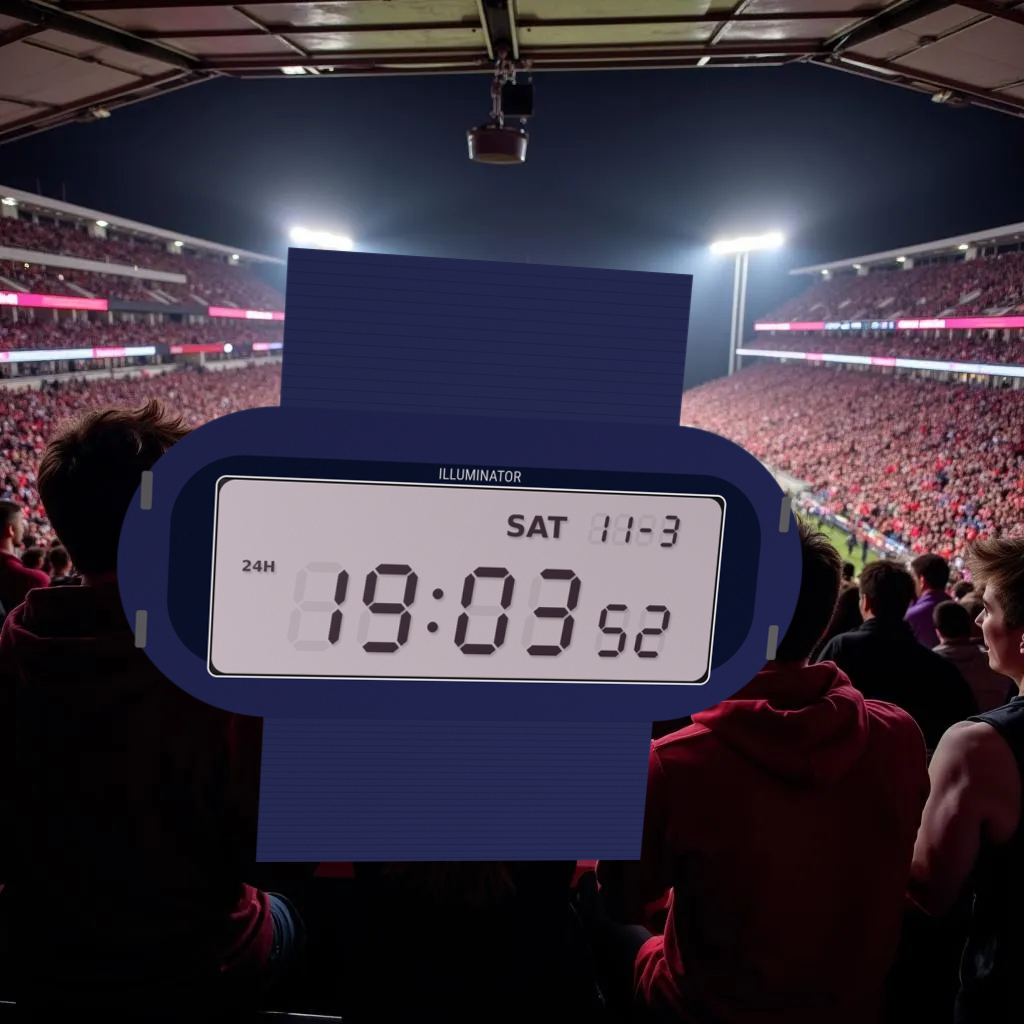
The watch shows T19:03:52
